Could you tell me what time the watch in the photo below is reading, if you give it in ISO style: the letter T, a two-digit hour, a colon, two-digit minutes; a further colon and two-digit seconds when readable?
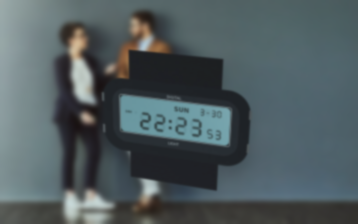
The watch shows T22:23
